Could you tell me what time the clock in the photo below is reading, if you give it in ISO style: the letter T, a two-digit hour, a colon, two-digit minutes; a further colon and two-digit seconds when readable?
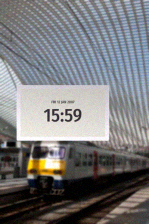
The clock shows T15:59
